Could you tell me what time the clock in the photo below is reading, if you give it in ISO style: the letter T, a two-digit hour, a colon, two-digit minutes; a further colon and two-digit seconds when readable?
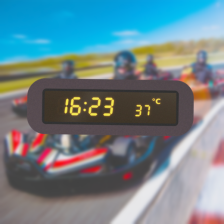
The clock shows T16:23
